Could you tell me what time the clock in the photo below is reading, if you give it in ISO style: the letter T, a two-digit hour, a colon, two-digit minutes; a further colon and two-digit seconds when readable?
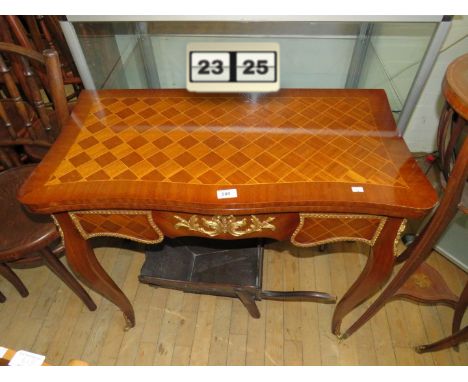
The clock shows T23:25
